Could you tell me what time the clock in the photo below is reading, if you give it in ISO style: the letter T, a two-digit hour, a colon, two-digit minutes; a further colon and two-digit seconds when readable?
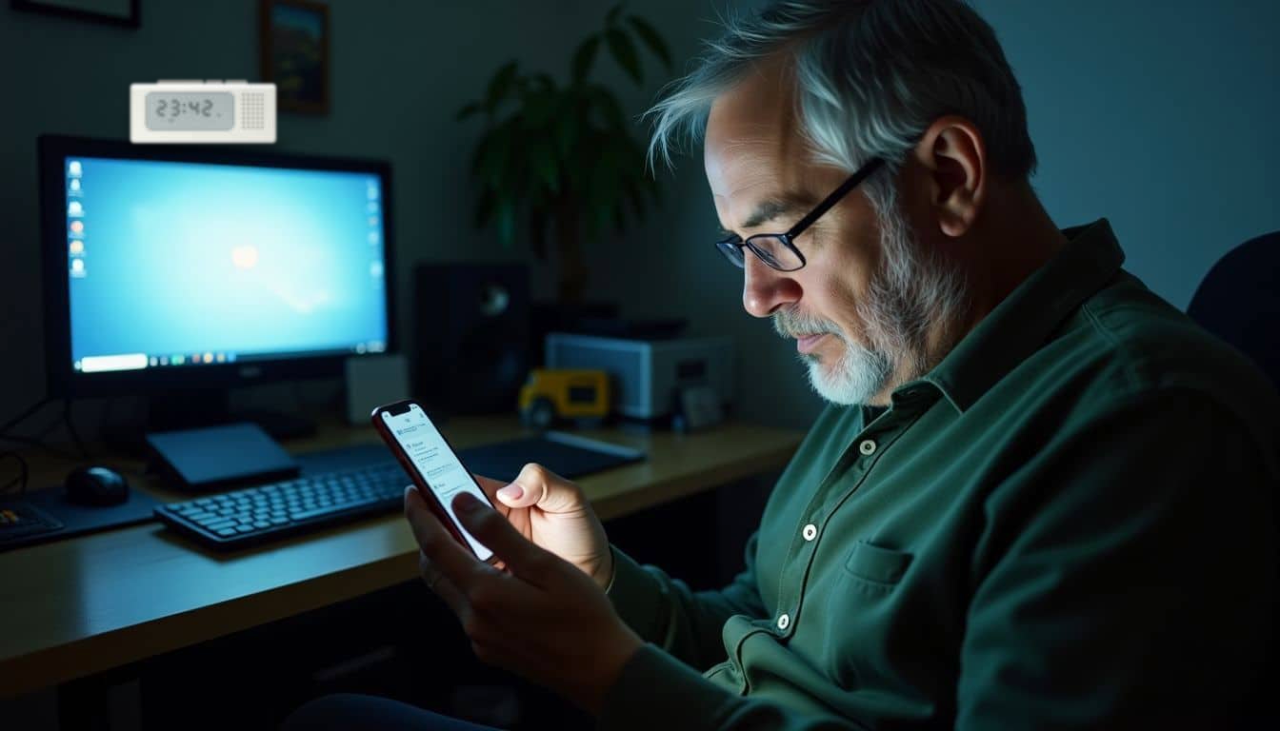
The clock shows T23:42
